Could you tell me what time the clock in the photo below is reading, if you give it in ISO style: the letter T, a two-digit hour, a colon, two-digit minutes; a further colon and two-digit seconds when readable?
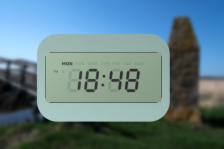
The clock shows T18:48
